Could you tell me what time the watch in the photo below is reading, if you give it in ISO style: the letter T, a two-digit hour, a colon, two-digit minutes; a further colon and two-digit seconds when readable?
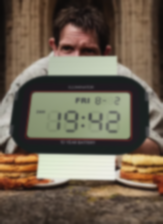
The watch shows T19:42
